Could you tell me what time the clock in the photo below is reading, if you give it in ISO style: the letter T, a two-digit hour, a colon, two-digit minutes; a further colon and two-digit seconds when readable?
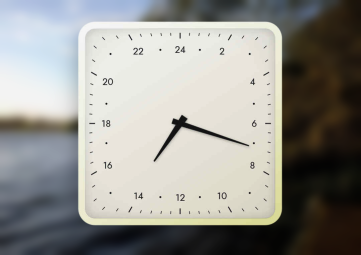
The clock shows T14:18
